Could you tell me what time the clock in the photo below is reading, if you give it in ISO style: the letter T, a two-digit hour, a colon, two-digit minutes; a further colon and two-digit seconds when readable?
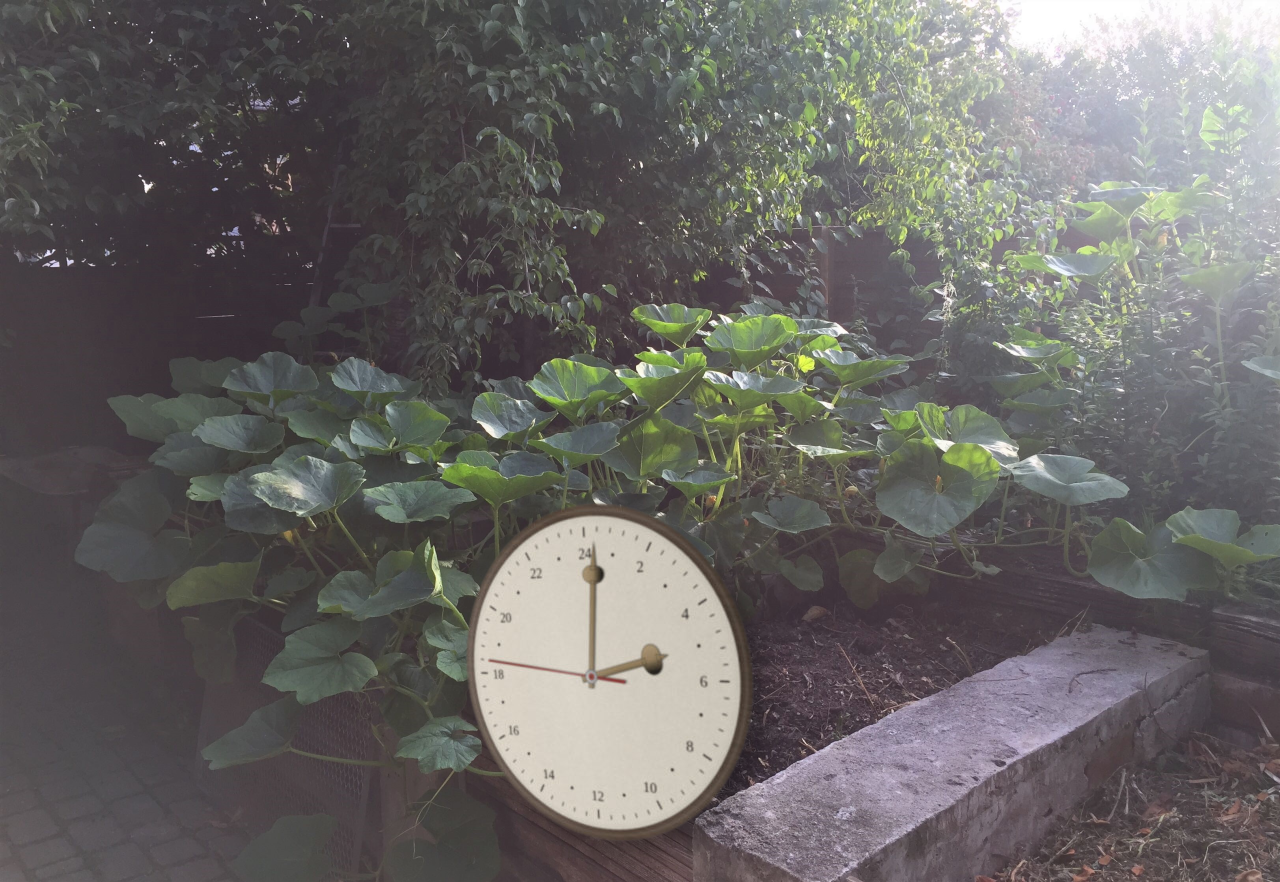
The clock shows T05:00:46
